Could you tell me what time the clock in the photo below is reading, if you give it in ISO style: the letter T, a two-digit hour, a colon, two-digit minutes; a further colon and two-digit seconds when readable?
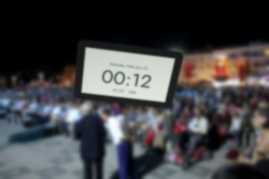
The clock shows T00:12
